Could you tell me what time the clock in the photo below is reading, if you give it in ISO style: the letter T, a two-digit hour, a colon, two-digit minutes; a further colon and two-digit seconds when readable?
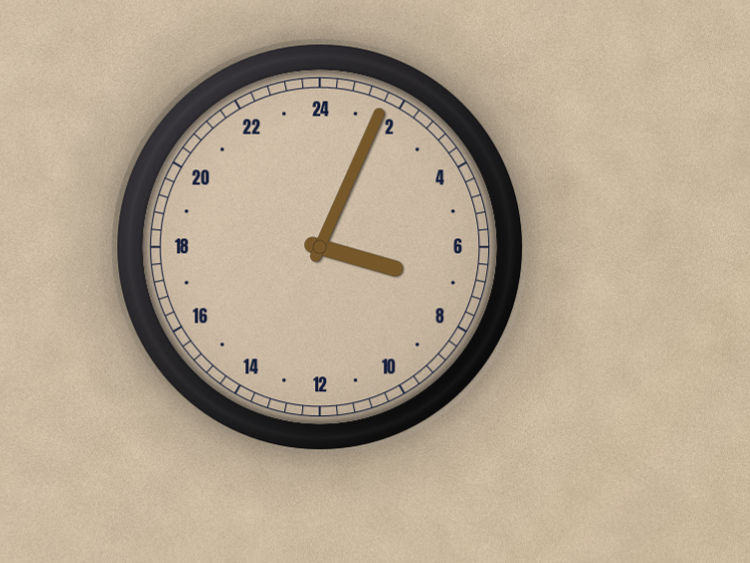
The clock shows T07:04
